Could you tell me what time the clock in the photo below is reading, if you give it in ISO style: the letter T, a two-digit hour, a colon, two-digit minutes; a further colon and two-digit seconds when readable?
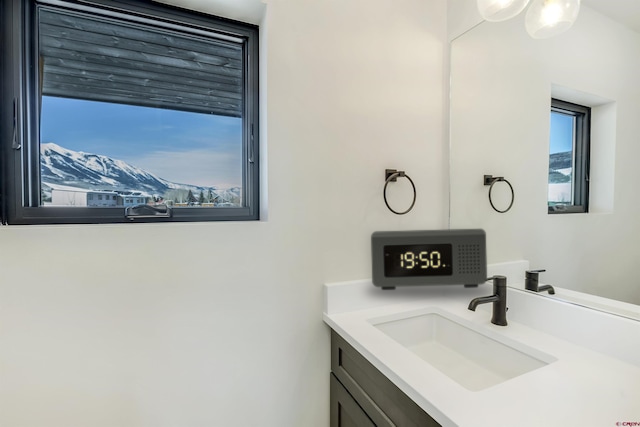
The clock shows T19:50
